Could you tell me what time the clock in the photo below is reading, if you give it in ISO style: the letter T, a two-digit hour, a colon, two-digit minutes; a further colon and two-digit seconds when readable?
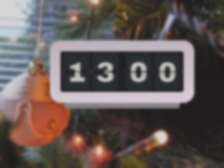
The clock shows T13:00
